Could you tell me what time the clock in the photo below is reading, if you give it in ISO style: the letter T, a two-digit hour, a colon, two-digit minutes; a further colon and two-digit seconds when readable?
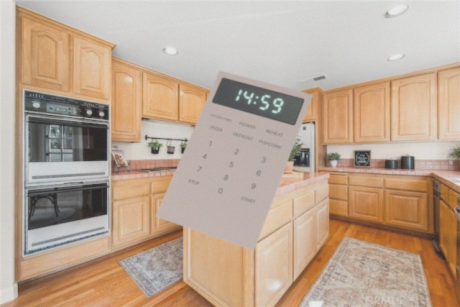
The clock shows T14:59
